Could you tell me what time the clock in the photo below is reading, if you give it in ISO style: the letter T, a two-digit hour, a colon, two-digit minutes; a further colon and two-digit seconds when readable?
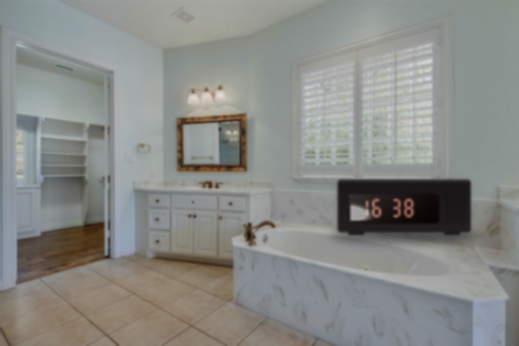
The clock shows T16:38
